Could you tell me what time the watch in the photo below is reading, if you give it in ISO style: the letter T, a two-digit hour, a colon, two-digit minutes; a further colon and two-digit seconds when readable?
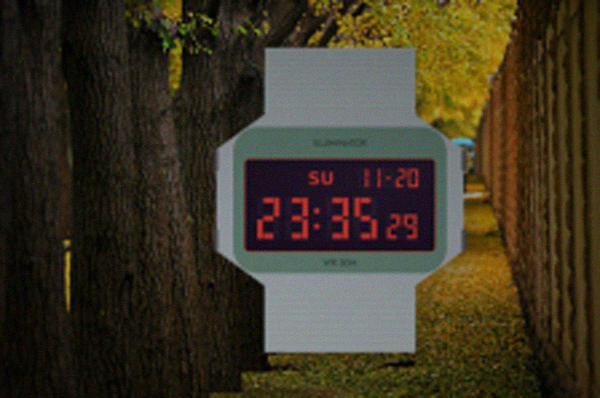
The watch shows T23:35:29
